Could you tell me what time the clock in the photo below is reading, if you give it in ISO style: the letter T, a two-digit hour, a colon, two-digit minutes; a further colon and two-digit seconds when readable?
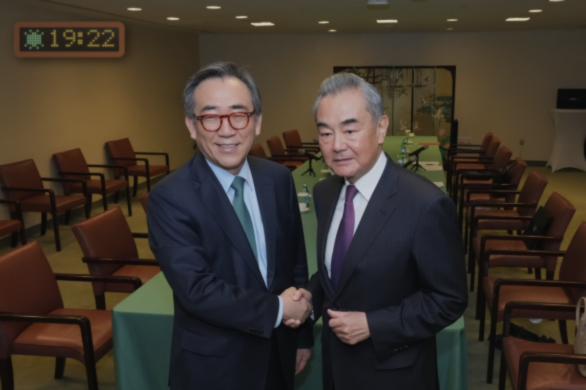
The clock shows T19:22
